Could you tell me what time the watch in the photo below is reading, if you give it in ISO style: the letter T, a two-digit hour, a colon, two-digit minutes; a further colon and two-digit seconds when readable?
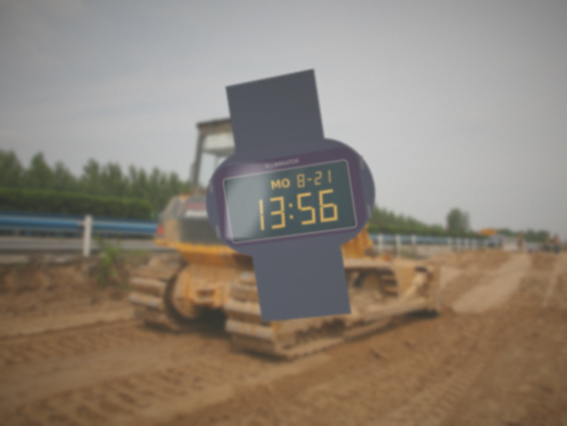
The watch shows T13:56
